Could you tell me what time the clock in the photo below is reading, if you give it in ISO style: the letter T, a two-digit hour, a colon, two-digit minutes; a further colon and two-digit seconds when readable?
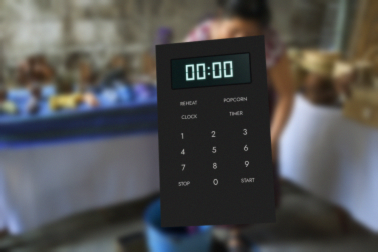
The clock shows T00:00
